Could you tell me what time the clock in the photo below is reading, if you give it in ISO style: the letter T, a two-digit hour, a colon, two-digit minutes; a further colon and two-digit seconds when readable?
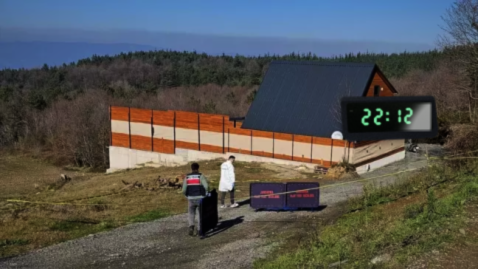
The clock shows T22:12
